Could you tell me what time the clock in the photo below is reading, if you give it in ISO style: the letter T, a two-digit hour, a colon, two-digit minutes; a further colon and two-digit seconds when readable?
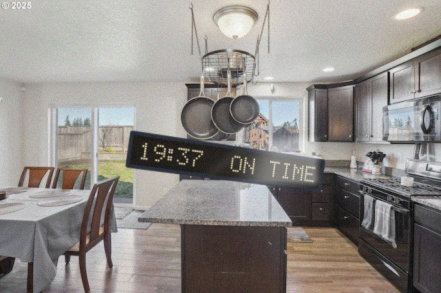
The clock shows T19:37
